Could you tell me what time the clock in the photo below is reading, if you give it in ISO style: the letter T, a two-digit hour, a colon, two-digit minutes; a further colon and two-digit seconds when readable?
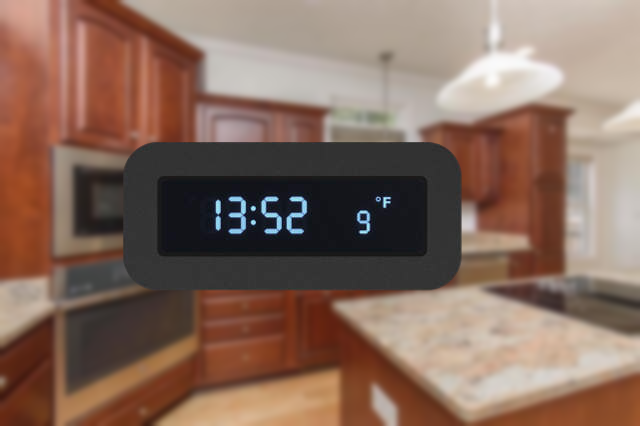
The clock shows T13:52
